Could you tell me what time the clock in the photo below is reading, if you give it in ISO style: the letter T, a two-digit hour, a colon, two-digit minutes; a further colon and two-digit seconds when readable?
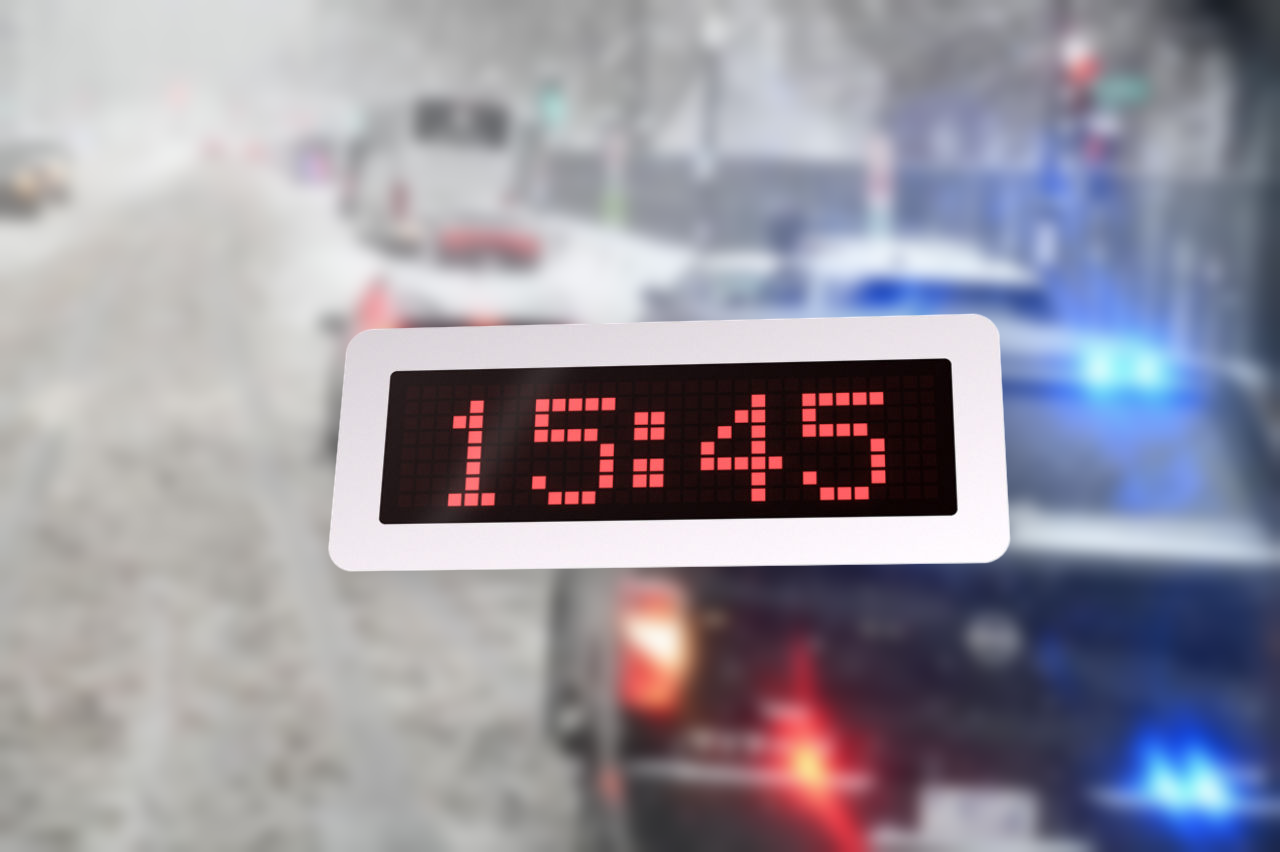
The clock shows T15:45
